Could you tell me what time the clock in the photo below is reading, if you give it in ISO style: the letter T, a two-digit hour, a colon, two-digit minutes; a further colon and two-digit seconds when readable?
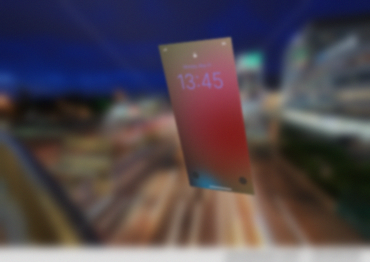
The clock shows T13:45
